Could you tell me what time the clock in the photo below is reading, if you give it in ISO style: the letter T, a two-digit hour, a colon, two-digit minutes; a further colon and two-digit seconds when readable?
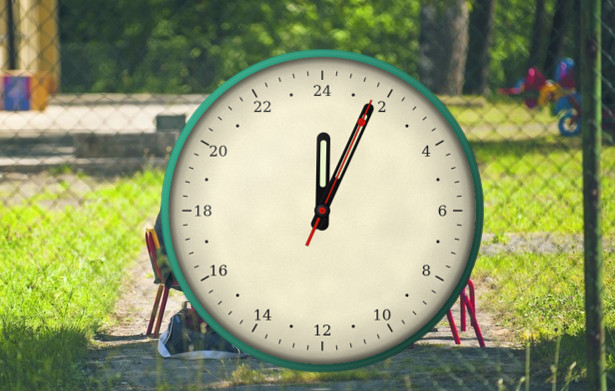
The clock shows T00:04:04
